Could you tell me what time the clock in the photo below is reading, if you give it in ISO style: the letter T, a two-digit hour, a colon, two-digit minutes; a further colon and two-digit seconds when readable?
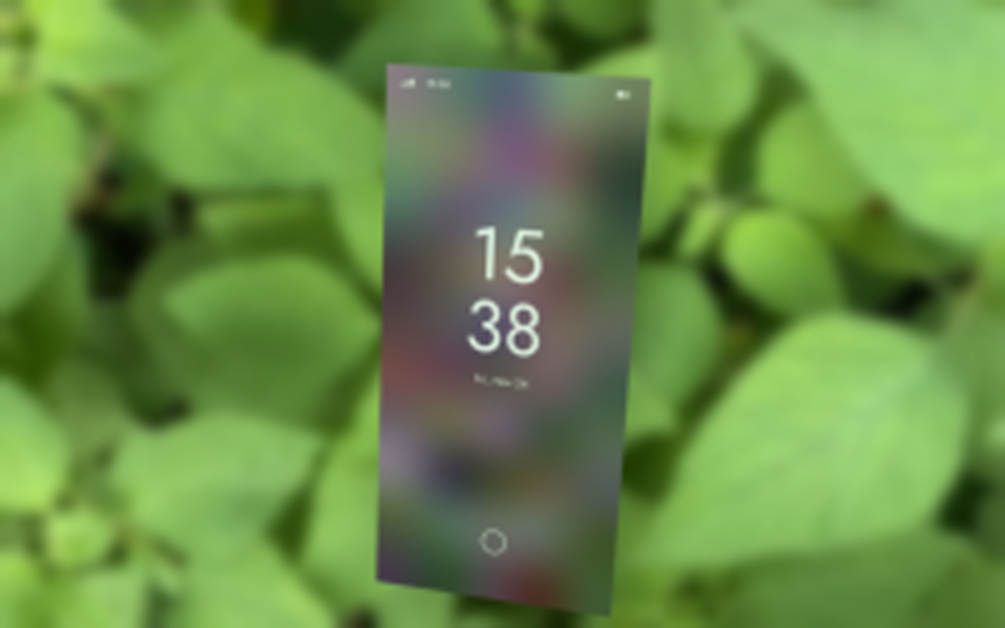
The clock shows T15:38
